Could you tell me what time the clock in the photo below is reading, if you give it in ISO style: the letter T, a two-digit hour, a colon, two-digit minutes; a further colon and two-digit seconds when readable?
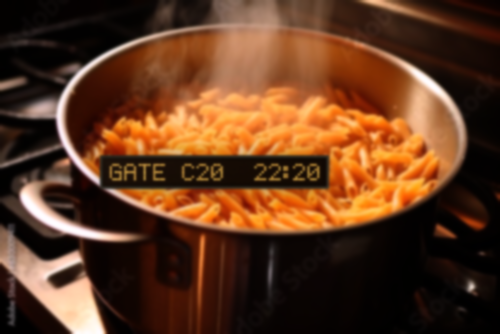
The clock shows T22:20
